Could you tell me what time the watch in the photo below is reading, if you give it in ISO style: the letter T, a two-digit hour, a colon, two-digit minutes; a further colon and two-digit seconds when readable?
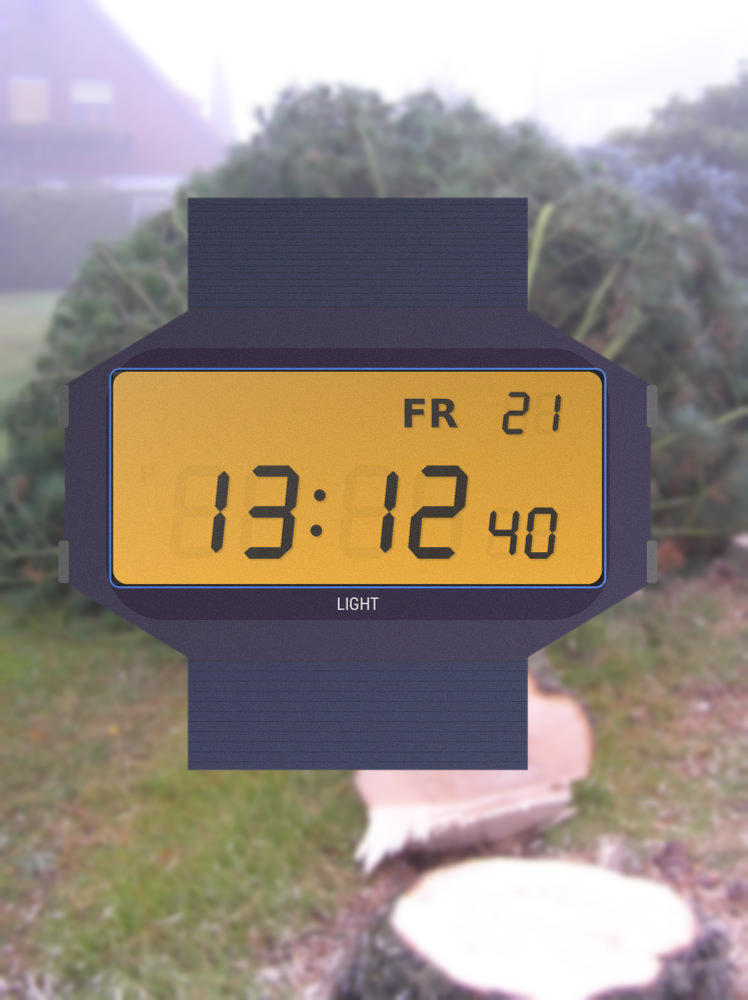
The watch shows T13:12:40
